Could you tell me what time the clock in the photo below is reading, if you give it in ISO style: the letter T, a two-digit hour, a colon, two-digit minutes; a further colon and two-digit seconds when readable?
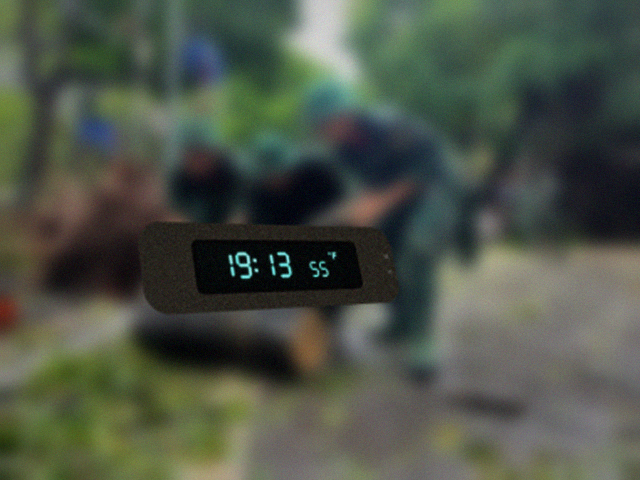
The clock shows T19:13
